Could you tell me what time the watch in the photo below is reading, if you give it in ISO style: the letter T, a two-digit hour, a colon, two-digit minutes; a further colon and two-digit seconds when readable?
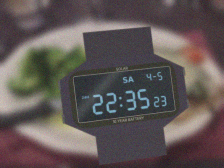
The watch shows T22:35:23
